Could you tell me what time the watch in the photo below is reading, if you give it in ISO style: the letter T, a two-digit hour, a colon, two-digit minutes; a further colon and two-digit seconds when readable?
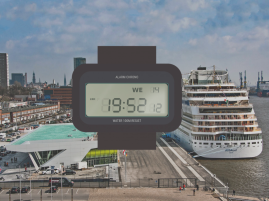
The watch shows T19:52:12
